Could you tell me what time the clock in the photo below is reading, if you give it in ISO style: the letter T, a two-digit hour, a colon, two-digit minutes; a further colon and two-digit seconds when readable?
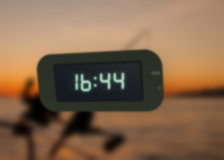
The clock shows T16:44
